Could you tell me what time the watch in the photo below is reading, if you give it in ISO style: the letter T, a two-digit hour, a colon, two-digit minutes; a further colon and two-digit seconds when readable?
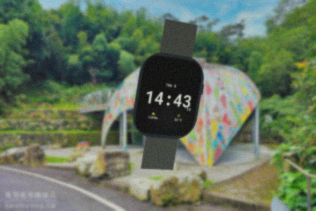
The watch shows T14:43
